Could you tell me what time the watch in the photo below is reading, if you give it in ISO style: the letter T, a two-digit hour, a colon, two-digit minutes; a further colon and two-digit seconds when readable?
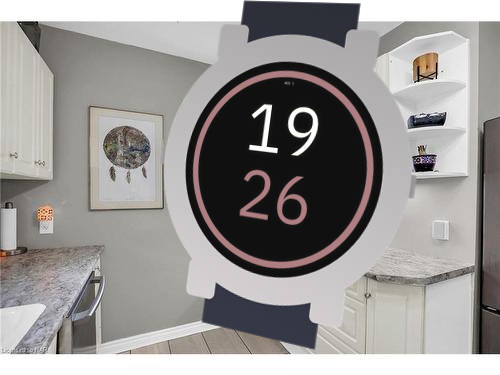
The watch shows T19:26
